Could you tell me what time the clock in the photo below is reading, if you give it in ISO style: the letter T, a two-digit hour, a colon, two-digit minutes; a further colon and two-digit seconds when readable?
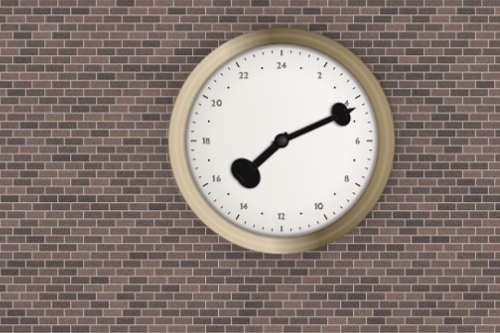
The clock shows T15:11
